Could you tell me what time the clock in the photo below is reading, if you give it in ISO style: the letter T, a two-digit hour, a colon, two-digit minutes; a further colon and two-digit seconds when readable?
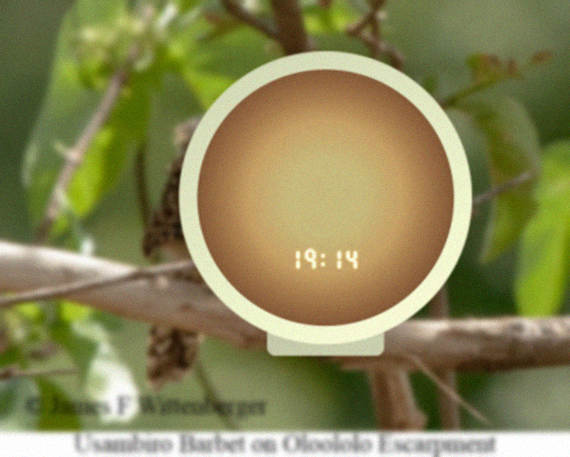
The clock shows T19:14
